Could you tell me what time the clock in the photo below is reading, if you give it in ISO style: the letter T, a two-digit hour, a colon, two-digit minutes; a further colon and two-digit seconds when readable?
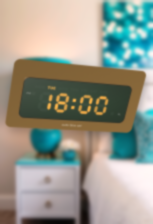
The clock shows T18:00
